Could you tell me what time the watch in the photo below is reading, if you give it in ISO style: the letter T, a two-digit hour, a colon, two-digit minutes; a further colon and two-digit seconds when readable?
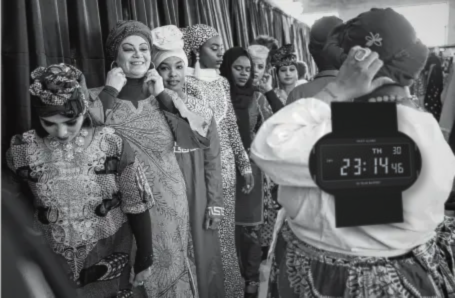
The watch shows T23:14
